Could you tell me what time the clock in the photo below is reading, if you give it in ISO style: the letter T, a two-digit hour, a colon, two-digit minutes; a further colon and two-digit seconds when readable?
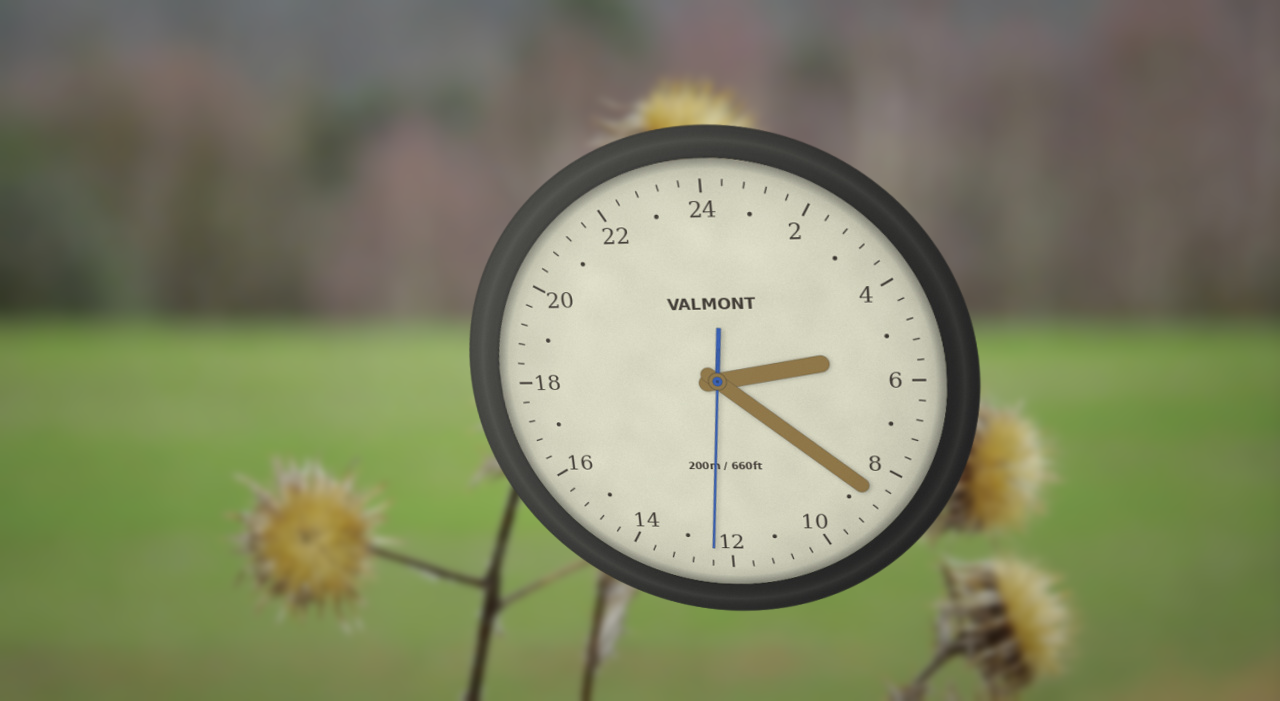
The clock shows T05:21:31
